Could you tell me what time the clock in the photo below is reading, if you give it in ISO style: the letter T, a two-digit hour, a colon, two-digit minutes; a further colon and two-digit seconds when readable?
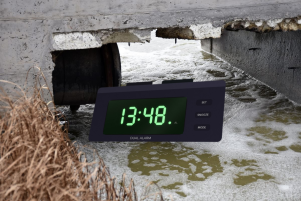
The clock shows T13:48
